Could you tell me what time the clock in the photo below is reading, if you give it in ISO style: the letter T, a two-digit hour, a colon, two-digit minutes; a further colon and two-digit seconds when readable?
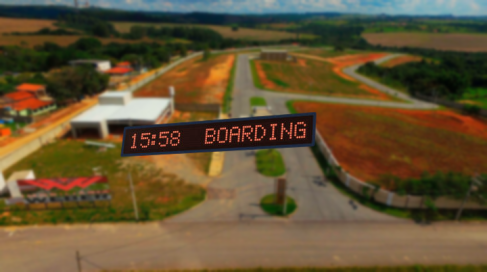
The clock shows T15:58
